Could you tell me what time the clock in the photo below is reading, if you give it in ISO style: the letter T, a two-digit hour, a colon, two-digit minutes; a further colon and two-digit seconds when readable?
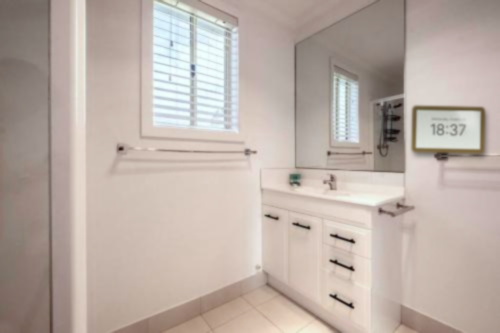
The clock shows T18:37
